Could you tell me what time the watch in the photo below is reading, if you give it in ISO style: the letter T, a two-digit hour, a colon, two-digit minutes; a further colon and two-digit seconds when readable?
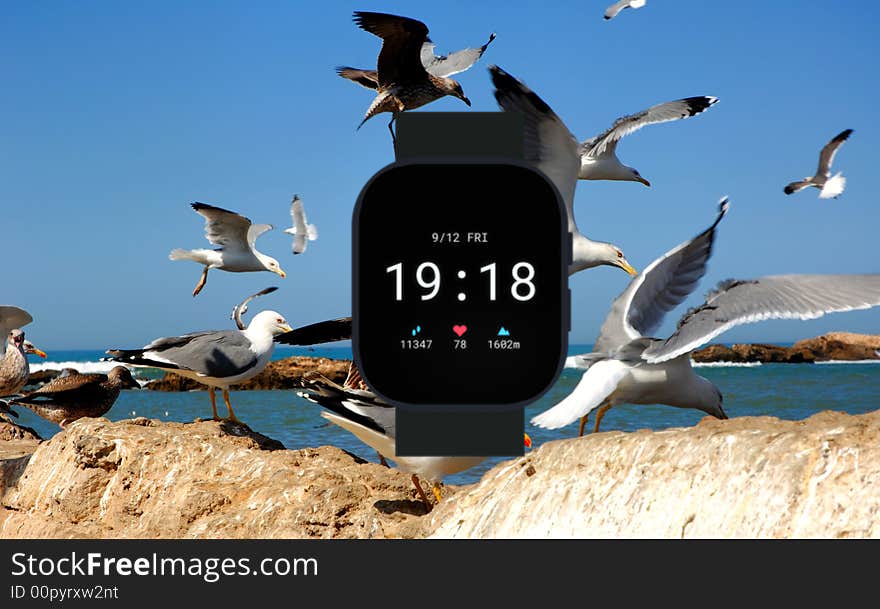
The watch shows T19:18
